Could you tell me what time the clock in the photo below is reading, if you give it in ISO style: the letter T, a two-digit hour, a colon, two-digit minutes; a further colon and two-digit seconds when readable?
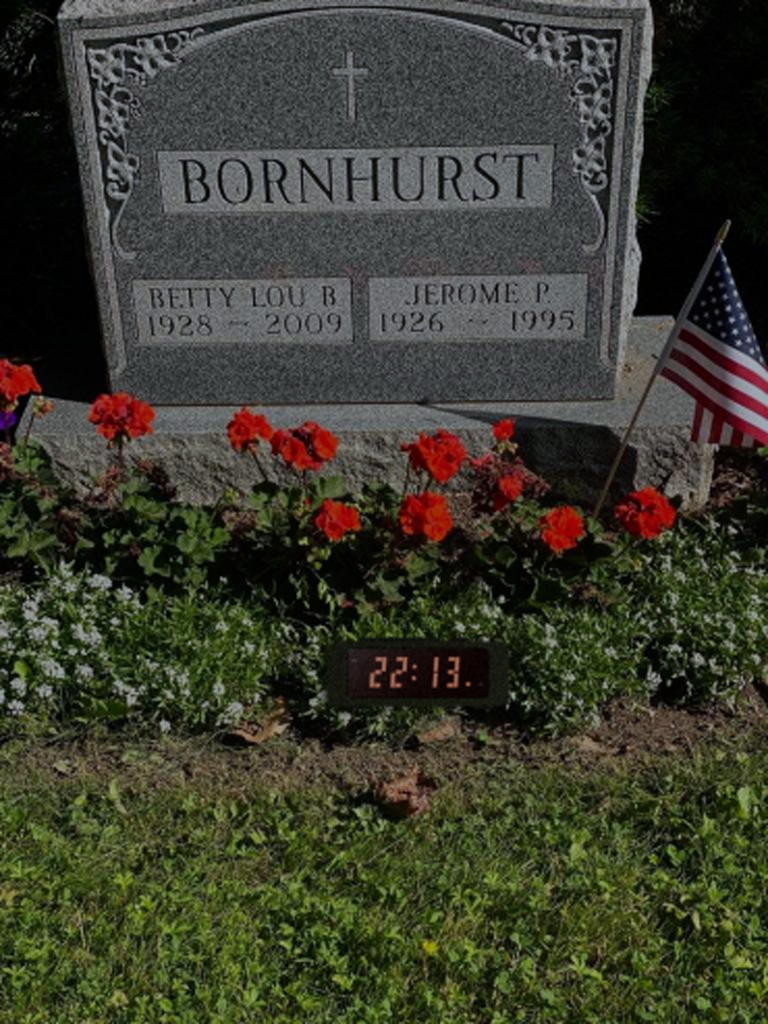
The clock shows T22:13
